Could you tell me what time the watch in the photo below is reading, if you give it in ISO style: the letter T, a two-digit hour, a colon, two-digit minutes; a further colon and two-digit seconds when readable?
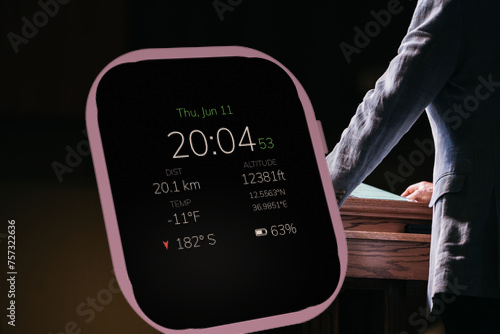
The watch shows T20:04:53
